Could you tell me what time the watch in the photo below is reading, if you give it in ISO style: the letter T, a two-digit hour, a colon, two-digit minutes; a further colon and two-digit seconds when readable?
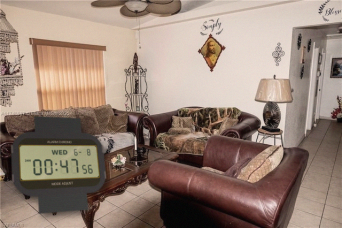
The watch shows T00:47:56
